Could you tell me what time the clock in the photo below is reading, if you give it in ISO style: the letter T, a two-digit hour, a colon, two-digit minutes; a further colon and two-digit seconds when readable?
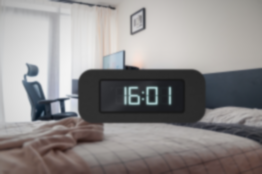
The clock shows T16:01
